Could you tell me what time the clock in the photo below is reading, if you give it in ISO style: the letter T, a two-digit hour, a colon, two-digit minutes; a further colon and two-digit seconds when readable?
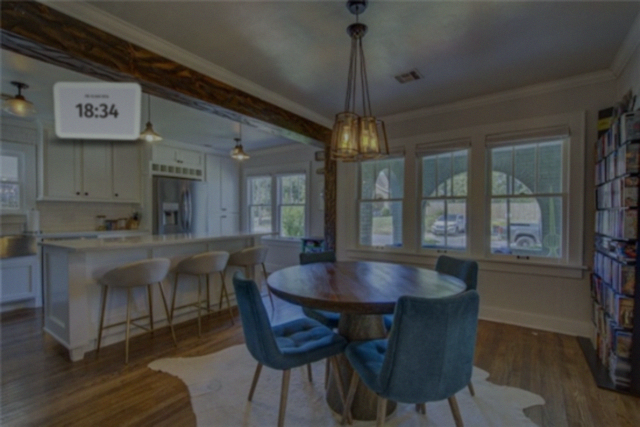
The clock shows T18:34
